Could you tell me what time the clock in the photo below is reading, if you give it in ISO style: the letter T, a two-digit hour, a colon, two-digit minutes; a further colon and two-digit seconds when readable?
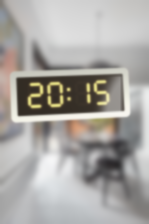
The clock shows T20:15
